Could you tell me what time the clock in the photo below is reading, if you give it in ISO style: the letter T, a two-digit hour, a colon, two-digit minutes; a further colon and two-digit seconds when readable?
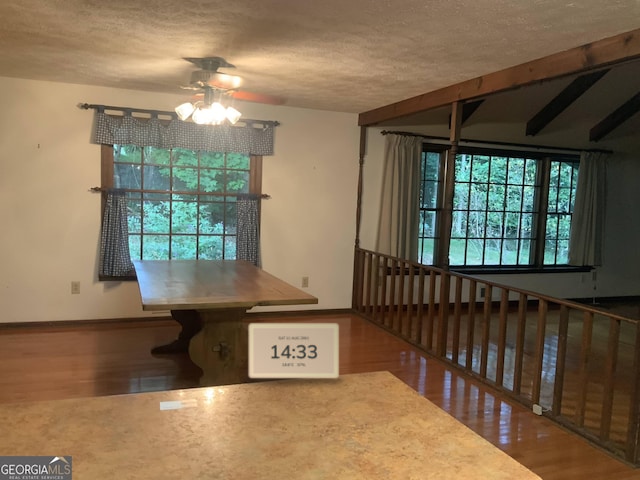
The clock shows T14:33
